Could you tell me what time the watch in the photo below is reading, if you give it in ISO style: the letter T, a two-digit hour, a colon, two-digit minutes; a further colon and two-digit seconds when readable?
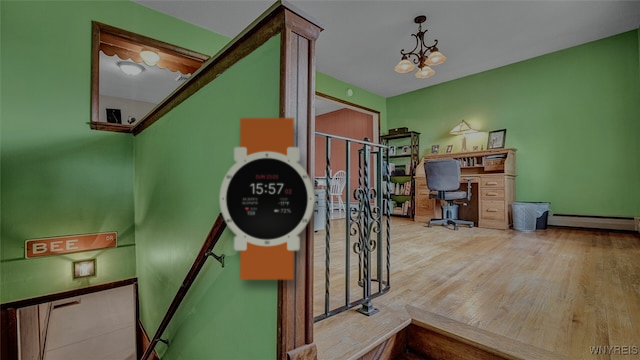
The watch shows T15:57
